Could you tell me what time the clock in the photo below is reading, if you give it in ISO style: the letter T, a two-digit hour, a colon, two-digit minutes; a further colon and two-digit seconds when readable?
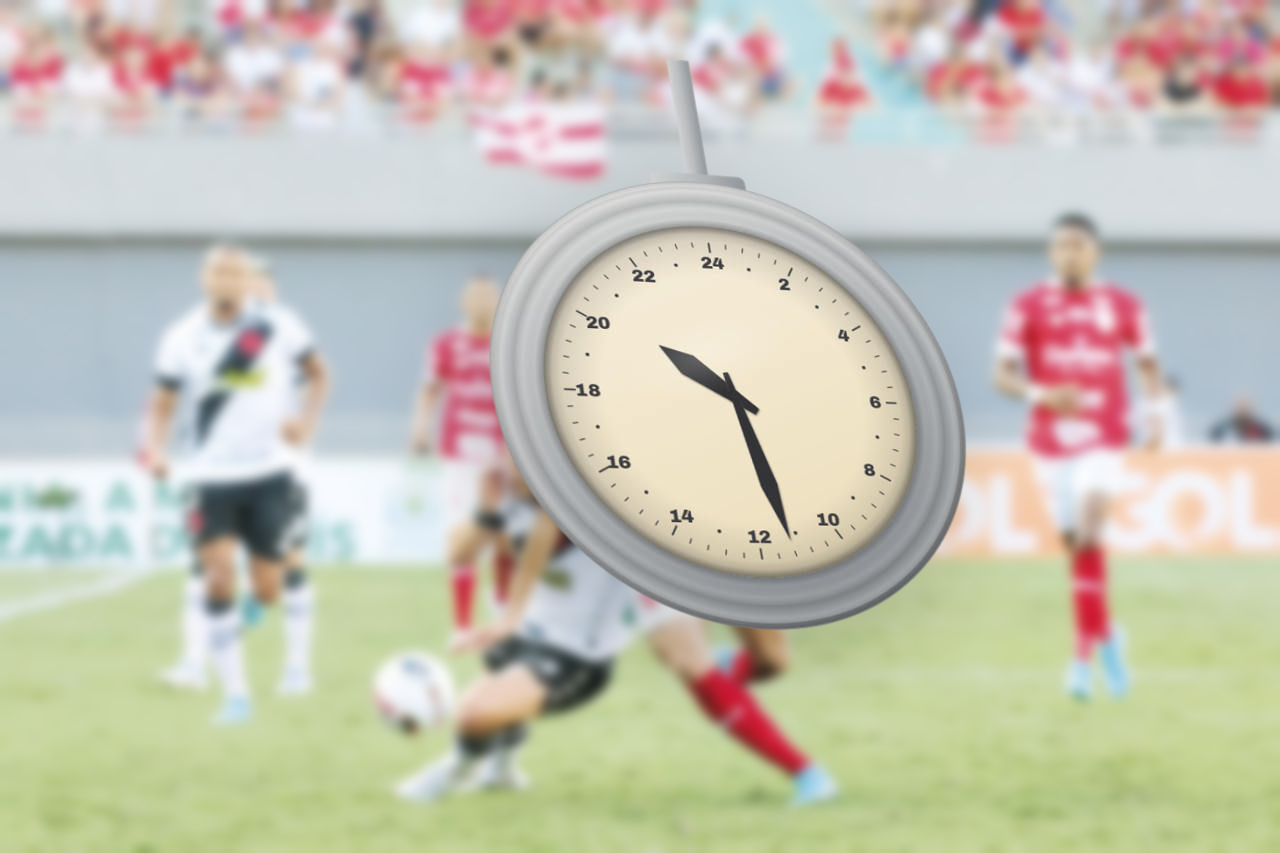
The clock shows T20:28
